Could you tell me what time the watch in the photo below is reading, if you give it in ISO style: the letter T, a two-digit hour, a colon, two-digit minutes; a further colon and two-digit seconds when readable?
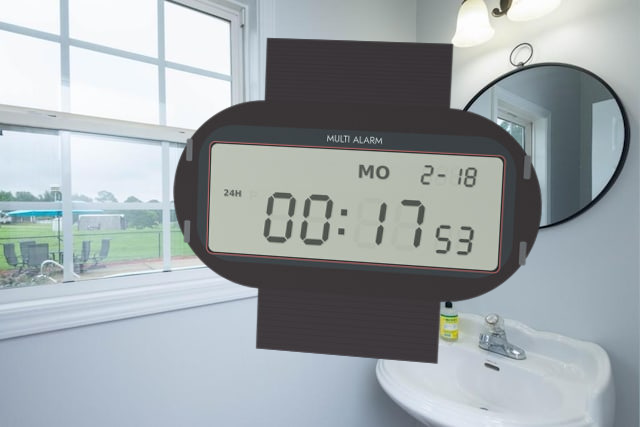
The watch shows T00:17:53
